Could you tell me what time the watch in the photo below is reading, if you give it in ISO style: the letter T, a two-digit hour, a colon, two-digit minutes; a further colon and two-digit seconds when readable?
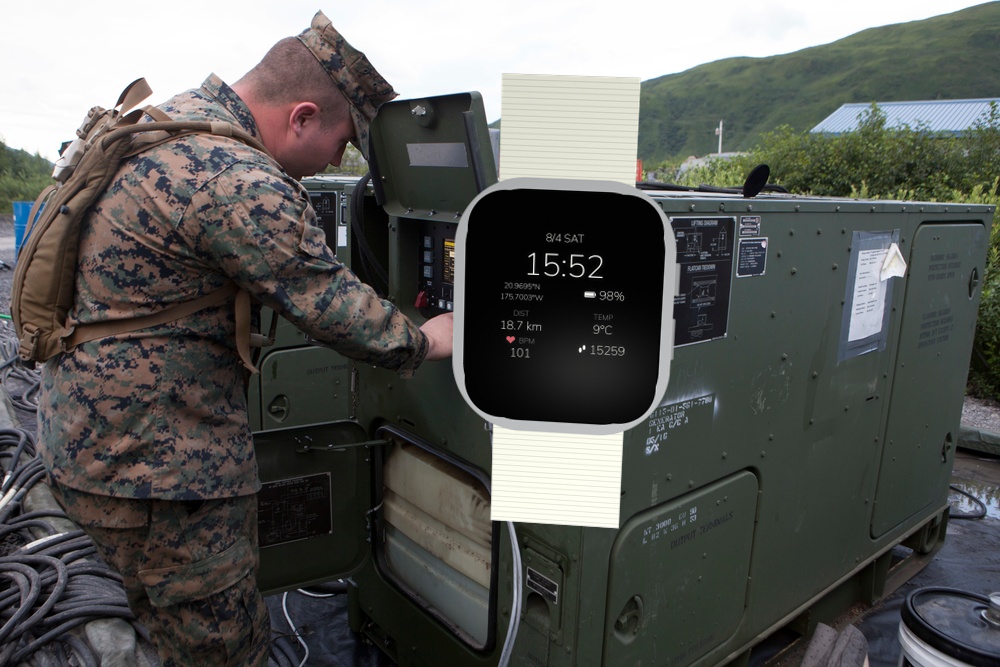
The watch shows T15:52
